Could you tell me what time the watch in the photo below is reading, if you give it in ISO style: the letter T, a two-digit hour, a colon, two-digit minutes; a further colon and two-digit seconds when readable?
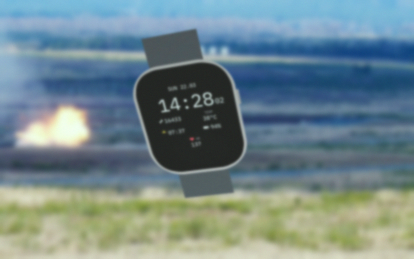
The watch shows T14:28
